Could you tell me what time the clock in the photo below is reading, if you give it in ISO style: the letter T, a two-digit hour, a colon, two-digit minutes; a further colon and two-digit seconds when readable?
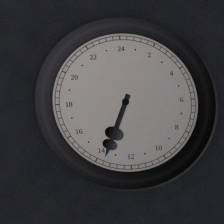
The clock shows T13:34
